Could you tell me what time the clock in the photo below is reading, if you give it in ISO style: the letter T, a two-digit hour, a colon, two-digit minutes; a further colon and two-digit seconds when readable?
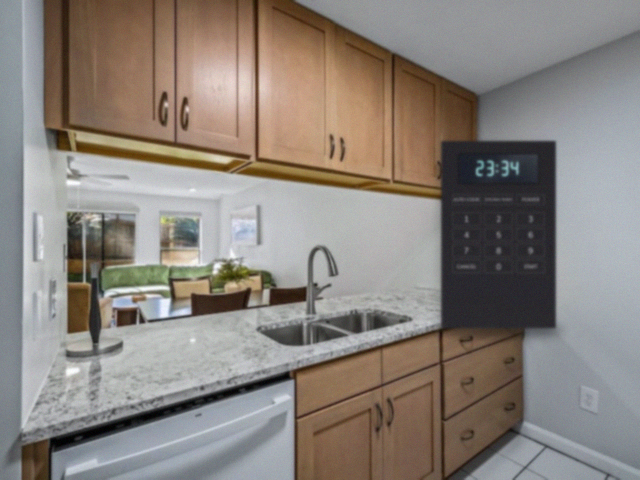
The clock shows T23:34
